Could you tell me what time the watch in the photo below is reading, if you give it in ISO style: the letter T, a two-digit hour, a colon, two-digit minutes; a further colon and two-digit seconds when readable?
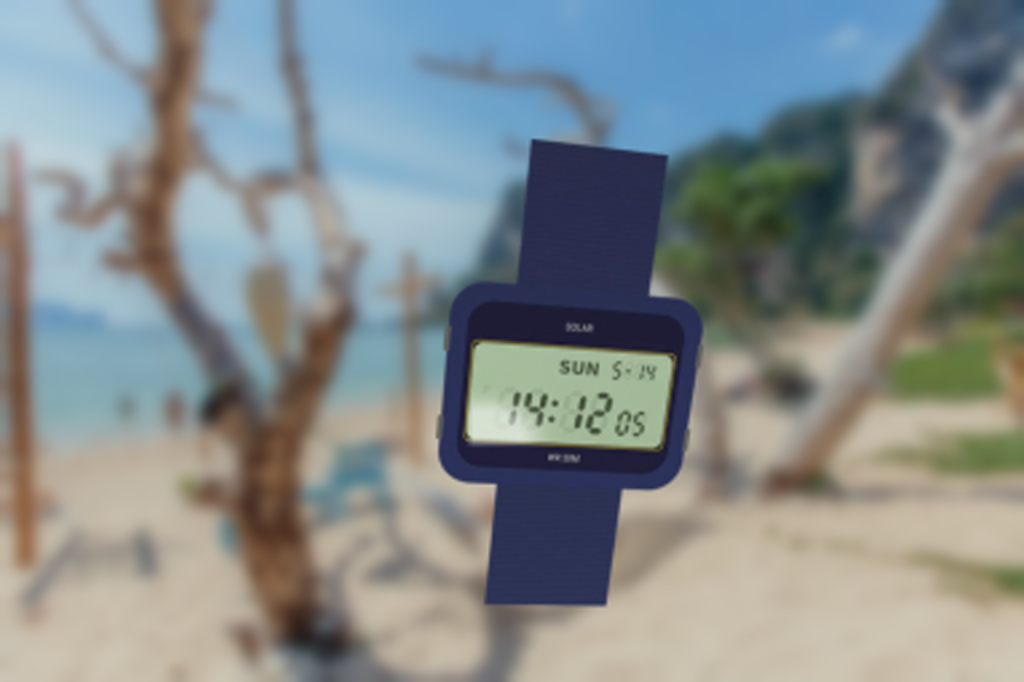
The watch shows T14:12:05
